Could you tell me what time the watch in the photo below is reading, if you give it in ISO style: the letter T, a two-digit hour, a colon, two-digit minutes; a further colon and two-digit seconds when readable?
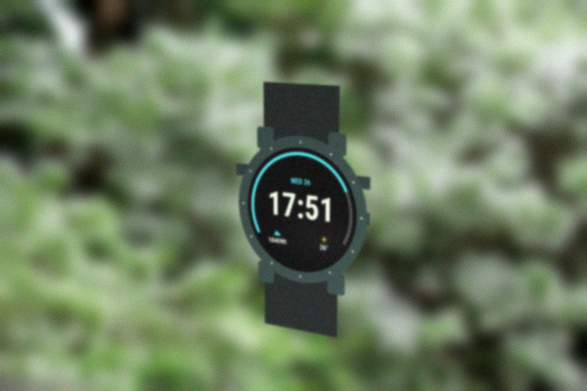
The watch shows T17:51
